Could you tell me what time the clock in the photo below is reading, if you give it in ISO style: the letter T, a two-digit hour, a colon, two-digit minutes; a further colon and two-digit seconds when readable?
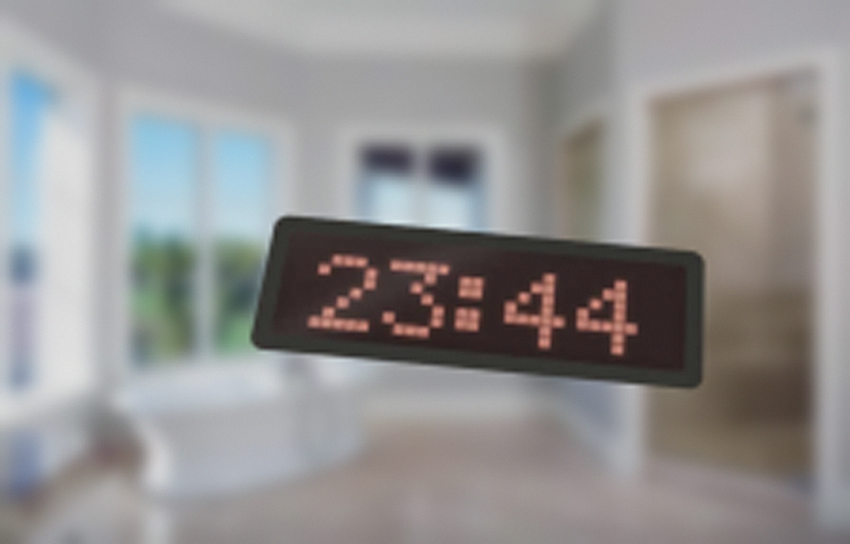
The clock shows T23:44
